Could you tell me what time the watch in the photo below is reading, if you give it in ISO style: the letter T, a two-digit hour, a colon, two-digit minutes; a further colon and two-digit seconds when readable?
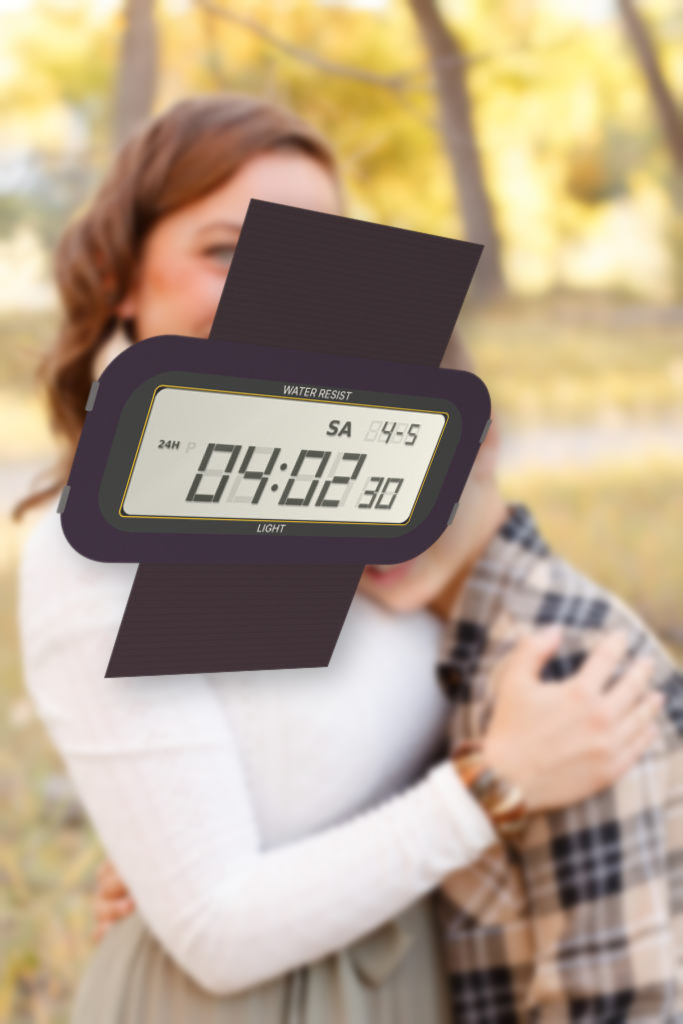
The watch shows T04:02:30
